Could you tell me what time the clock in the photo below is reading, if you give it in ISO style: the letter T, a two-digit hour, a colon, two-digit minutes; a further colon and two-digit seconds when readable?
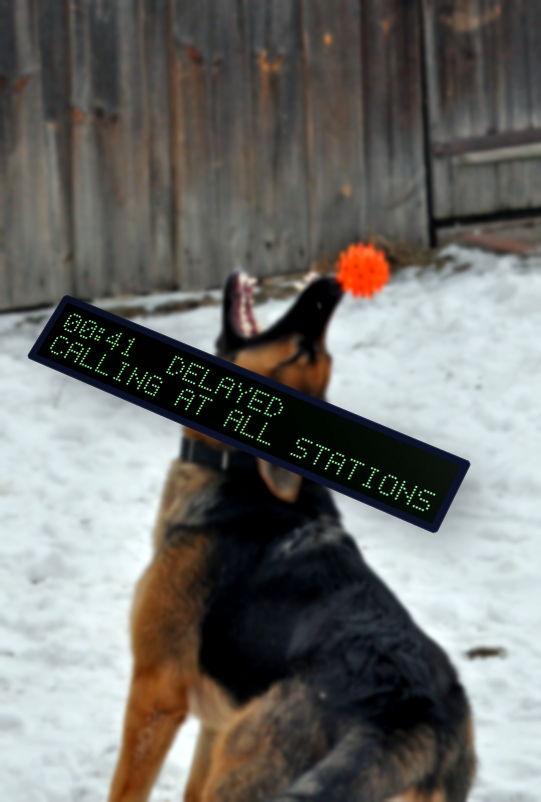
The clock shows T00:41
